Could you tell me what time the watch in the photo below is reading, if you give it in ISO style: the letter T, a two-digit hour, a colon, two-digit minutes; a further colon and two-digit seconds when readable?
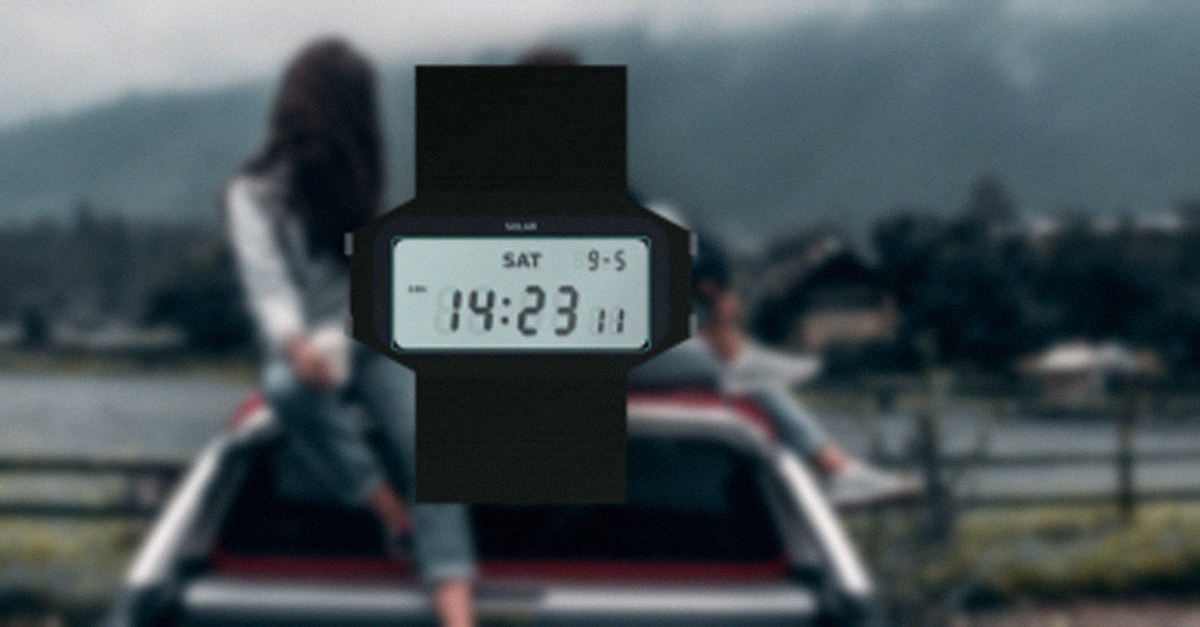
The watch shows T14:23:11
